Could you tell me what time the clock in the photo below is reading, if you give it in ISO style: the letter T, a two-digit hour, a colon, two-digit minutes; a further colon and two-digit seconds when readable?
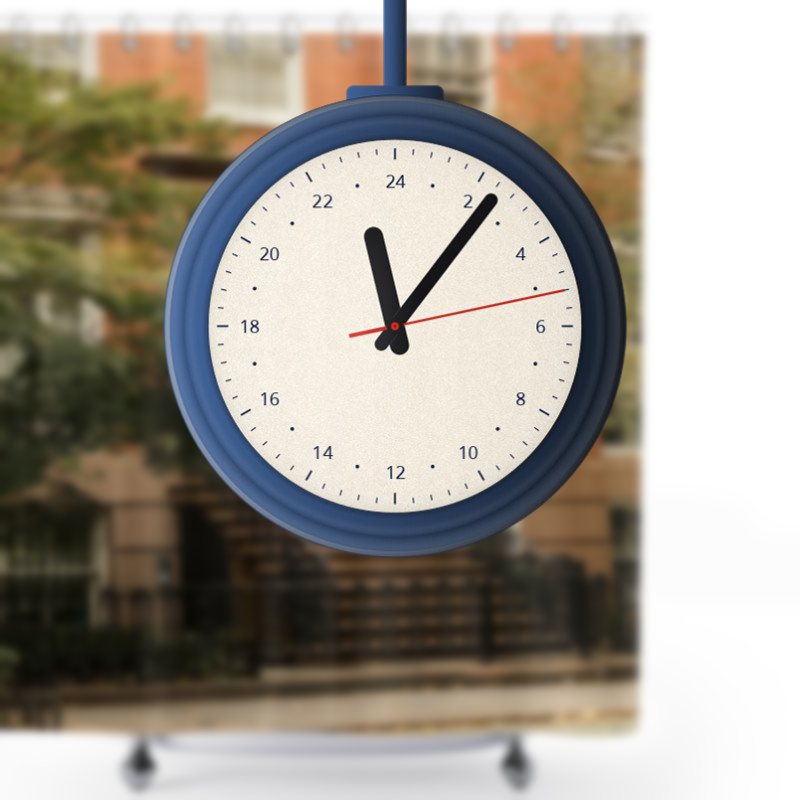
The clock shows T23:06:13
